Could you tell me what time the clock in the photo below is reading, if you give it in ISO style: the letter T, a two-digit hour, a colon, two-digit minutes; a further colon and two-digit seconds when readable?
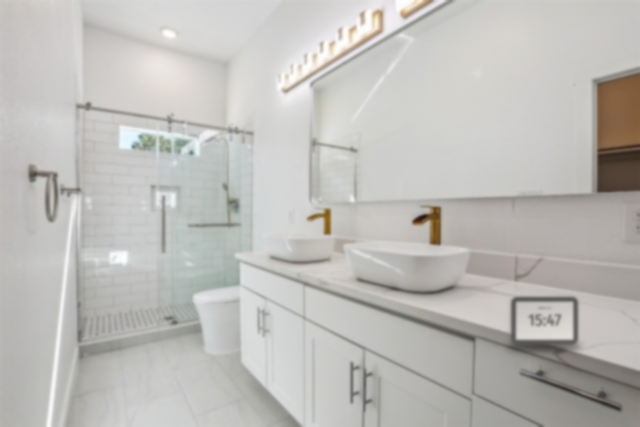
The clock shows T15:47
